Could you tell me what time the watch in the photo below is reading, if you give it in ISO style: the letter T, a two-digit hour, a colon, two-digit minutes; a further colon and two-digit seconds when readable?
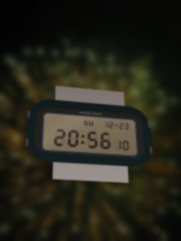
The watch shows T20:56:10
